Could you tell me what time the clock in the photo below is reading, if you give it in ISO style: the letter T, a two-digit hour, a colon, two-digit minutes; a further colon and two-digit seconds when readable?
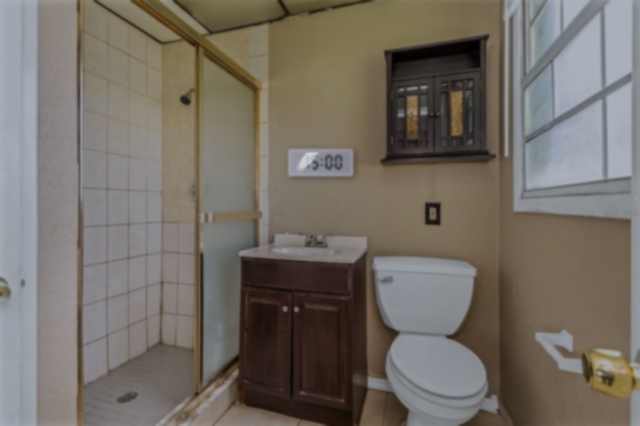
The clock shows T15:00
